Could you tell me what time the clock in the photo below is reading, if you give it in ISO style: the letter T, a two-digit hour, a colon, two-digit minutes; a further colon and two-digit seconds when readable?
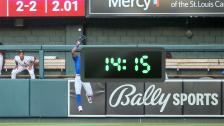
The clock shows T14:15
